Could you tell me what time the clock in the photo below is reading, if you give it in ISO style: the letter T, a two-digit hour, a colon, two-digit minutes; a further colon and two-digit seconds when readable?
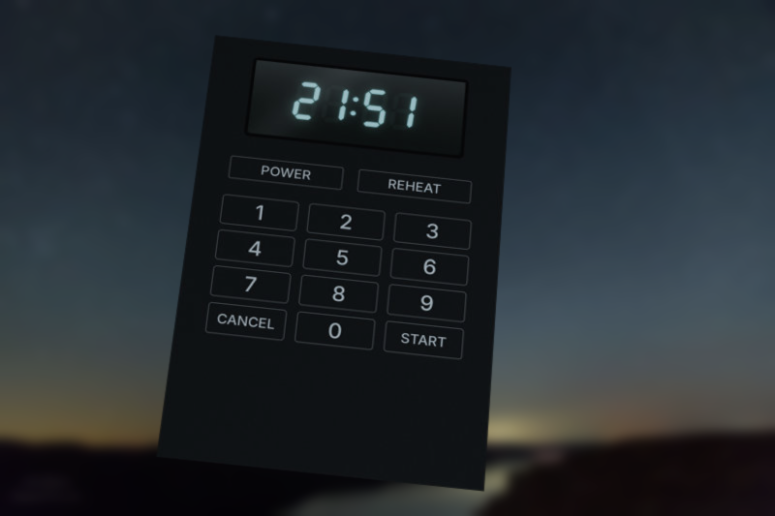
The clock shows T21:51
